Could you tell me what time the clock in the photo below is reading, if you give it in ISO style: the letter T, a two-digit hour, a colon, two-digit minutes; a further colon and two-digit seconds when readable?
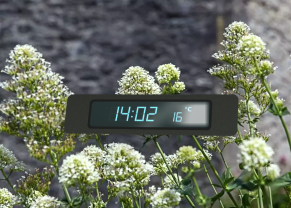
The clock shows T14:02
